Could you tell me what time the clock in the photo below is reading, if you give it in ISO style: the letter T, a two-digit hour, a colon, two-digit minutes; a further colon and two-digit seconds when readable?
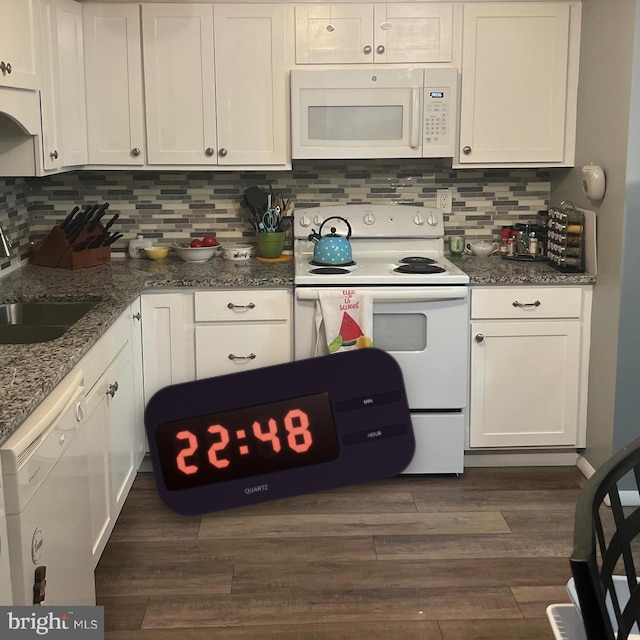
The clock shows T22:48
